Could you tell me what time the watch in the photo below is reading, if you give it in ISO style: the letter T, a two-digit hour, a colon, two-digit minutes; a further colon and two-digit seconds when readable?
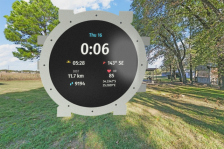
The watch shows T00:06
